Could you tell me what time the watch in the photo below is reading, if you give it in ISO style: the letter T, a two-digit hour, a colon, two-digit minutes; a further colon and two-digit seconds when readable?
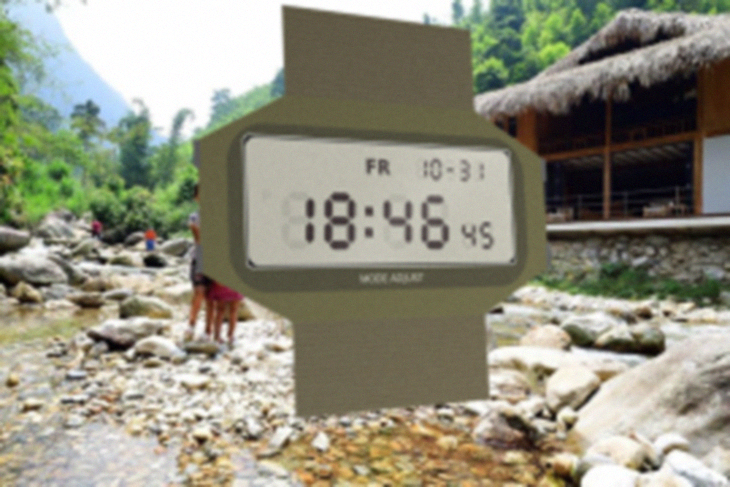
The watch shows T18:46:45
